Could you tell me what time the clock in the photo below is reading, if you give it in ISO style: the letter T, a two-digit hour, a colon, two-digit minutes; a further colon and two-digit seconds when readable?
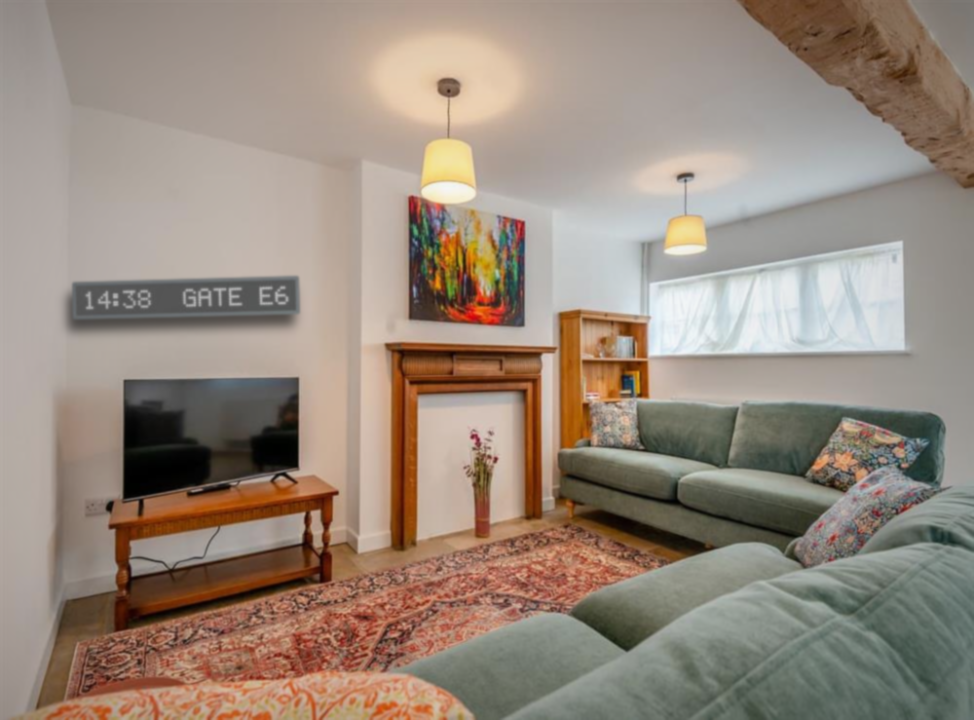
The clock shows T14:38
